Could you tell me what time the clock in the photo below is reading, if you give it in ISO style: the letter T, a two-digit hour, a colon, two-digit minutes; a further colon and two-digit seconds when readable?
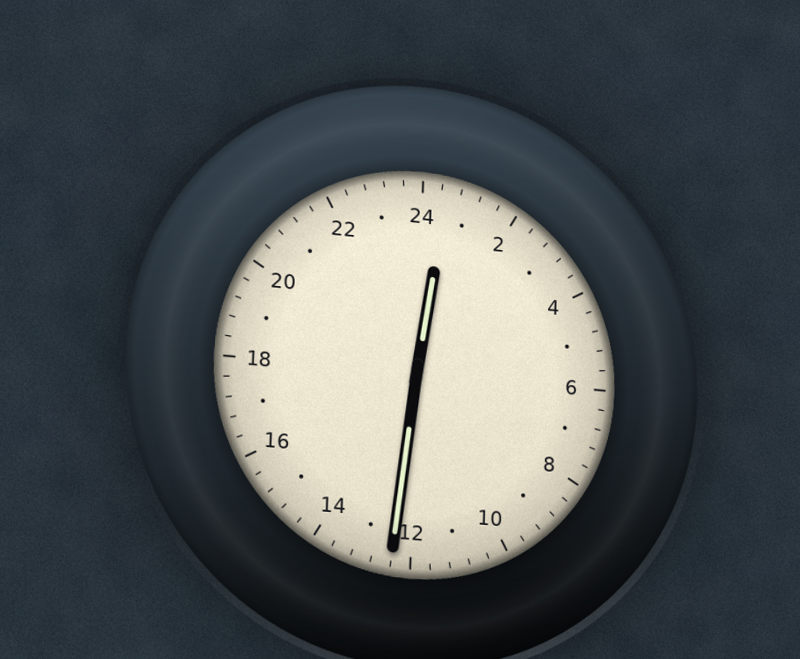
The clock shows T00:31
